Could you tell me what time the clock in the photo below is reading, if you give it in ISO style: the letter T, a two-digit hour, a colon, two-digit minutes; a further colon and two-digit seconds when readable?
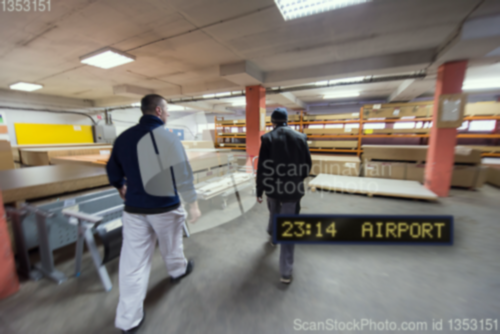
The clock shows T23:14
